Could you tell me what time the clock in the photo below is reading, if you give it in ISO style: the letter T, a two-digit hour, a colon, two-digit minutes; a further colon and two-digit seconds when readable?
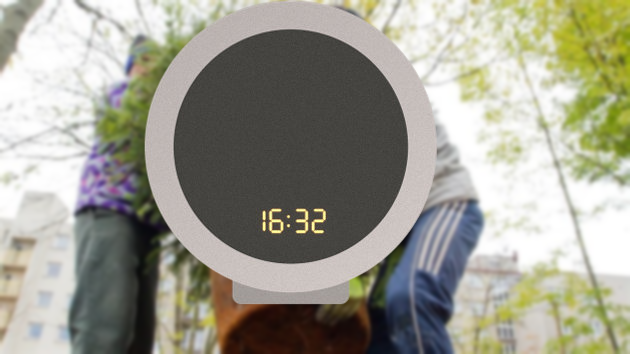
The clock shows T16:32
